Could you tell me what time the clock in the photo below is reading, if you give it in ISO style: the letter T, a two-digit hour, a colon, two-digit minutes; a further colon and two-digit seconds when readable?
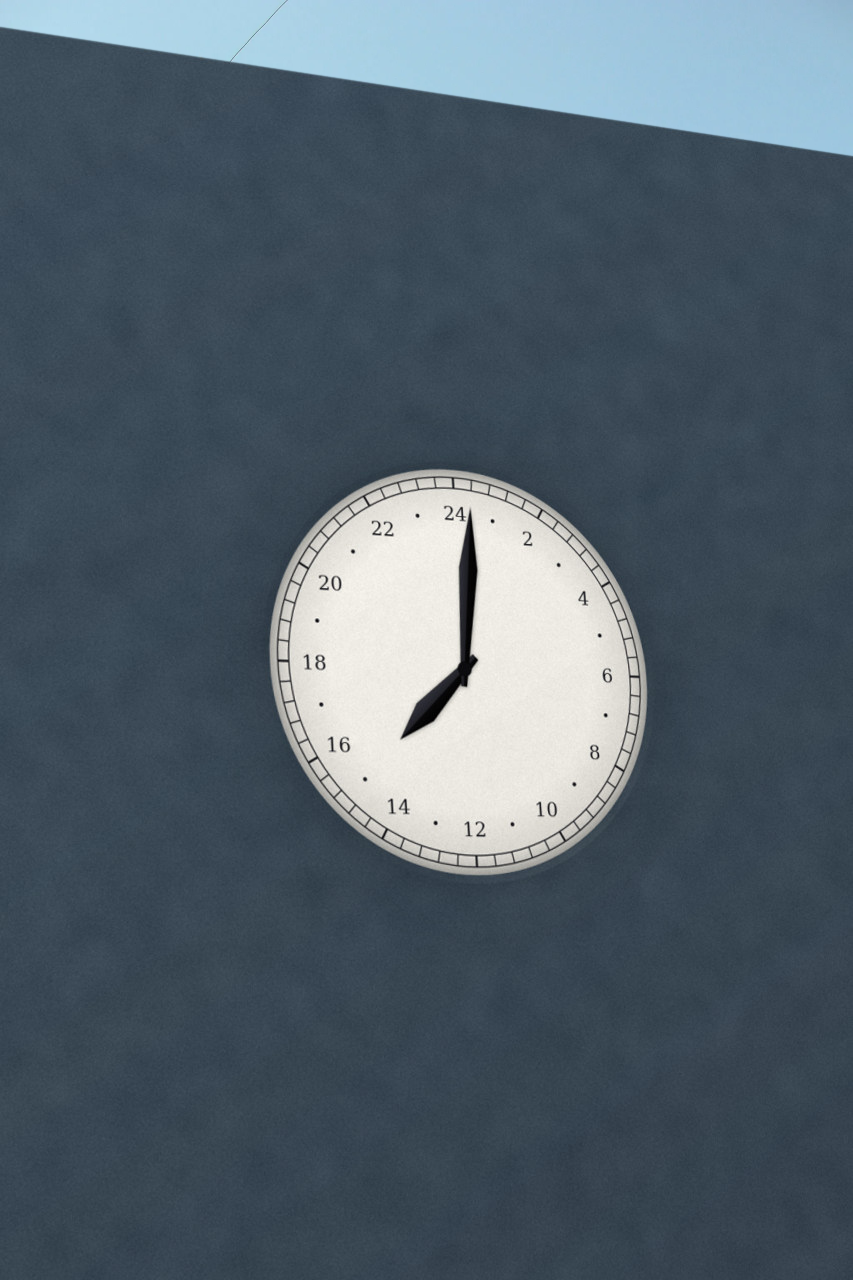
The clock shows T15:01
